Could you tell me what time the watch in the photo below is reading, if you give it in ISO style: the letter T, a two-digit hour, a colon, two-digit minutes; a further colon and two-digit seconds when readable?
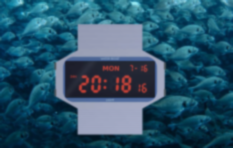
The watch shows T20:18
